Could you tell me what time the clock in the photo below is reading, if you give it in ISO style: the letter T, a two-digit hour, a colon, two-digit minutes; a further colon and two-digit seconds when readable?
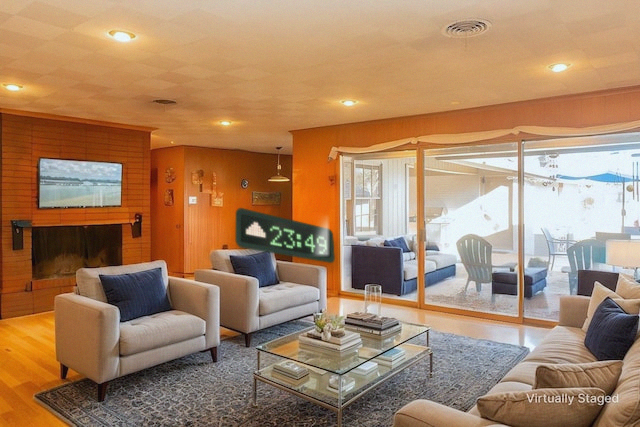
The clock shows T23:49
